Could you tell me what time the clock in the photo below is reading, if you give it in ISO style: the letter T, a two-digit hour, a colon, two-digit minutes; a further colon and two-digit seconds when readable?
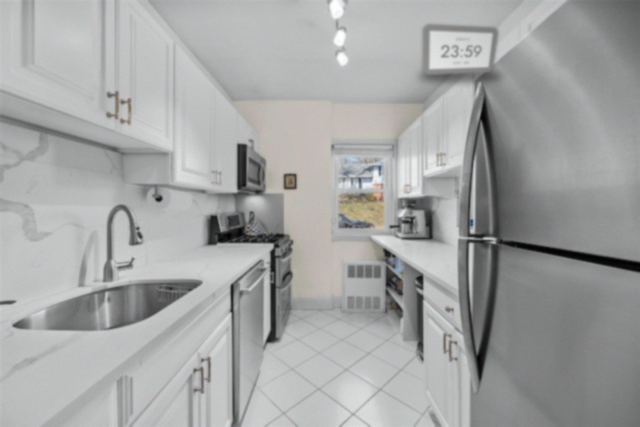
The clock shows T23:59
